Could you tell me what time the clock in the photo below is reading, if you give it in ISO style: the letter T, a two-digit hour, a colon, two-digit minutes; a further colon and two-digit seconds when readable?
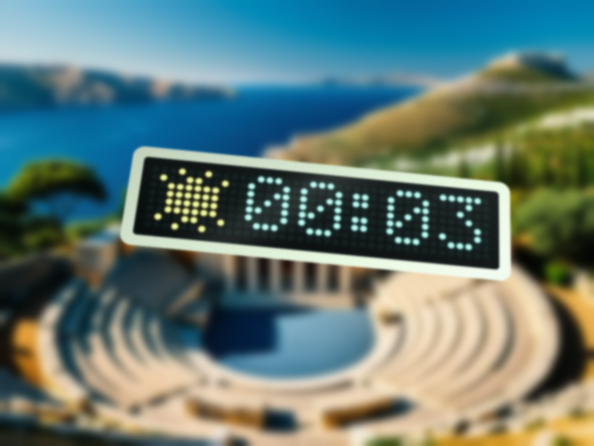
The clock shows T00:03
